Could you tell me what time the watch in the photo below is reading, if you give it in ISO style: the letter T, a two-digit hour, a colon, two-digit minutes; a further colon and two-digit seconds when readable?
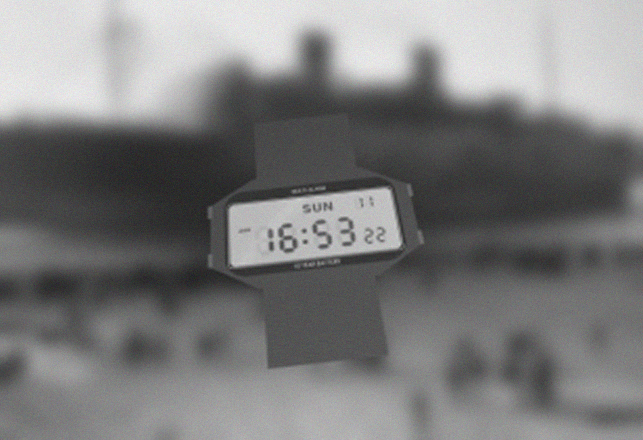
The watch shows T16:53:22
